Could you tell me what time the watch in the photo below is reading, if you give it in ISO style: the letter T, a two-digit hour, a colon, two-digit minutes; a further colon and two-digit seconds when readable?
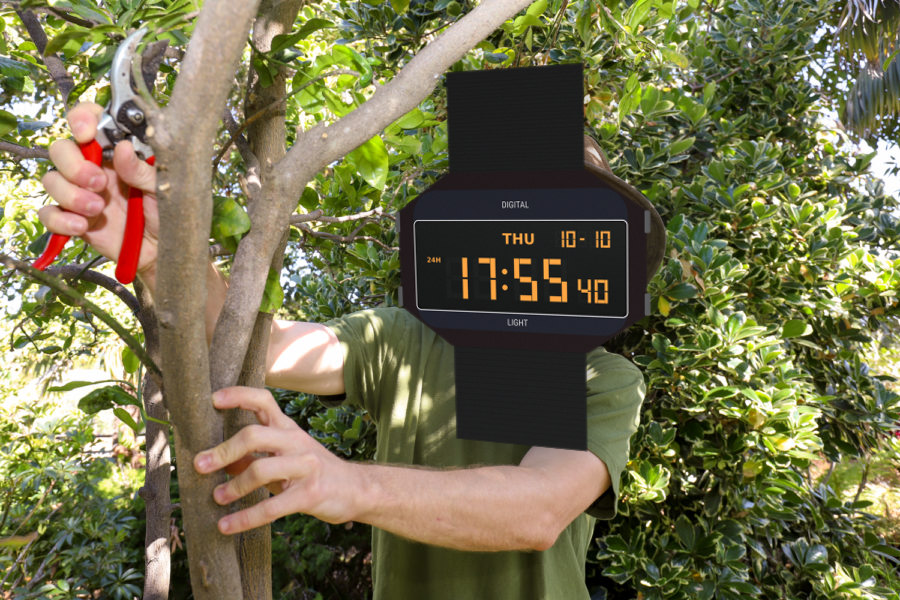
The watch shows T17:55:40
